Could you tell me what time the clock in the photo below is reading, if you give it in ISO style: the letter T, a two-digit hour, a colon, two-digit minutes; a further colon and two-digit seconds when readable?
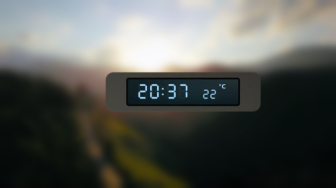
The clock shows T20:37
